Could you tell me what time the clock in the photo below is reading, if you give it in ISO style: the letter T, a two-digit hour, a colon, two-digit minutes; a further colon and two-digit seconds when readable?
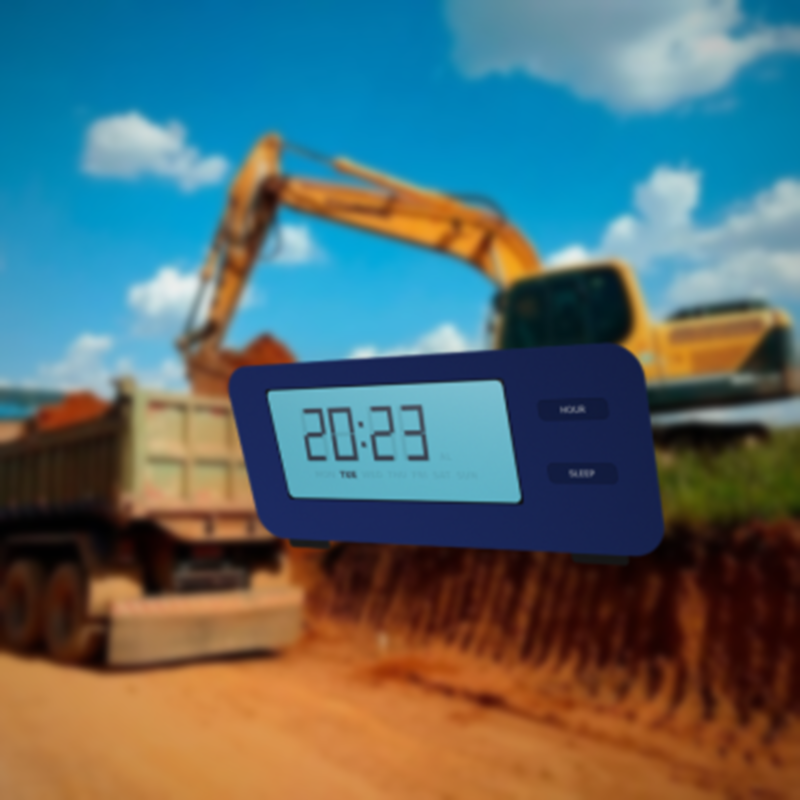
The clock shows T20:23
